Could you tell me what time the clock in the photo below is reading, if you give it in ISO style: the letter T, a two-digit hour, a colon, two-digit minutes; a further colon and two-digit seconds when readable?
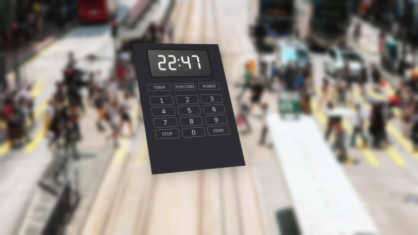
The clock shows T22:47
